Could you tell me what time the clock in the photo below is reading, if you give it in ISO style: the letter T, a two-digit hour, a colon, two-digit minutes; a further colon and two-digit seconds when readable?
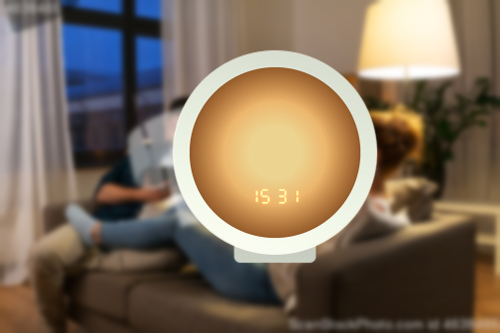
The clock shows T15:31
